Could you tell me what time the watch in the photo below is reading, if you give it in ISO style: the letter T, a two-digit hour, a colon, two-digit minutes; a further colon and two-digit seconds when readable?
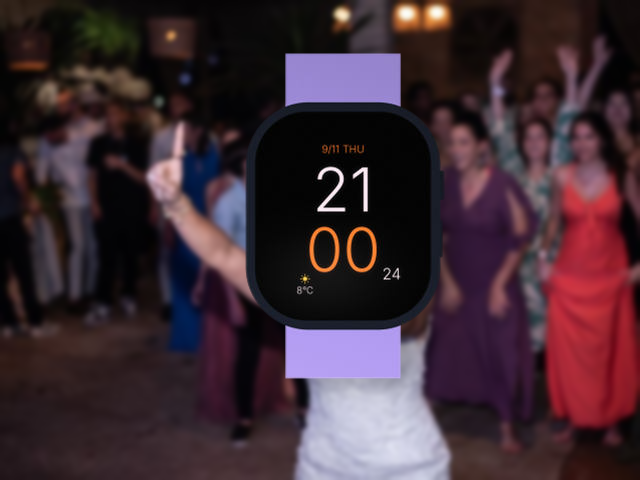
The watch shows T21:00:24
